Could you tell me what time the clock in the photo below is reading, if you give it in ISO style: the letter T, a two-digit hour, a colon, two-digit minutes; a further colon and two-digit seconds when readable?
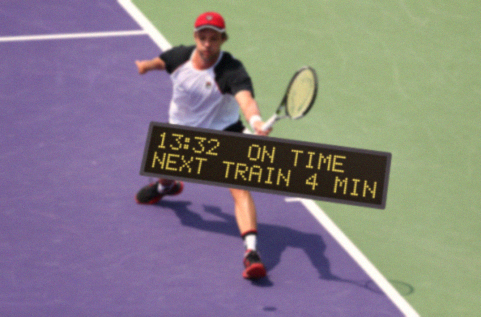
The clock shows T13:32
